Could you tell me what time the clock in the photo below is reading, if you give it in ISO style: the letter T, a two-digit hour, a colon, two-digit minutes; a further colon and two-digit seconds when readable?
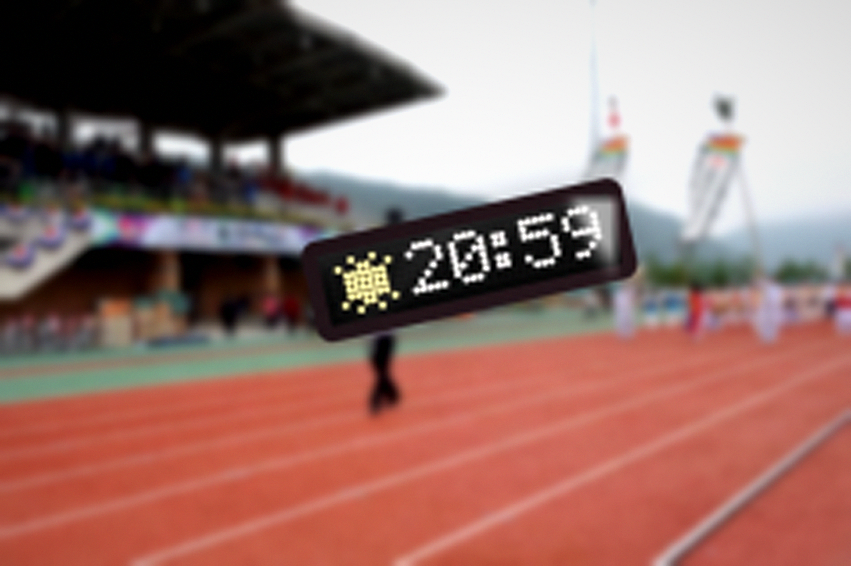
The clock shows T20:59
